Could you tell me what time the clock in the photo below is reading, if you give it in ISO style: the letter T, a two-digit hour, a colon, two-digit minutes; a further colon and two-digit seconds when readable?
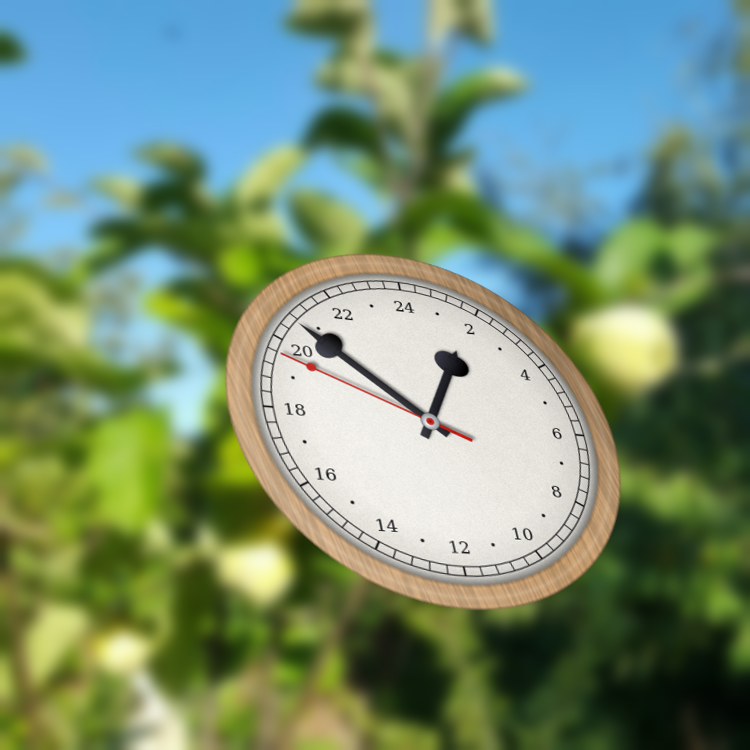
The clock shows T01:51:49
